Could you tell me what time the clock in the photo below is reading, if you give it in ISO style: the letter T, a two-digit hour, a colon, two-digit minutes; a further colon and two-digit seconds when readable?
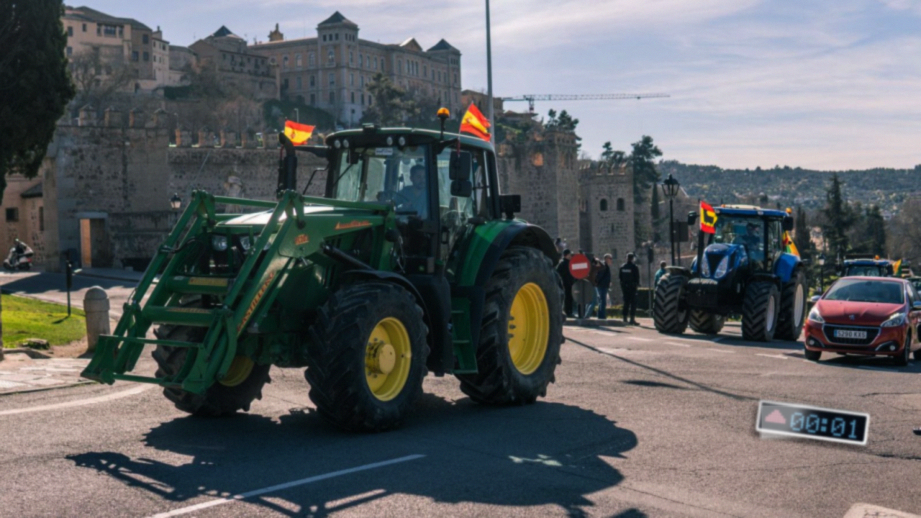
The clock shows T00:01
